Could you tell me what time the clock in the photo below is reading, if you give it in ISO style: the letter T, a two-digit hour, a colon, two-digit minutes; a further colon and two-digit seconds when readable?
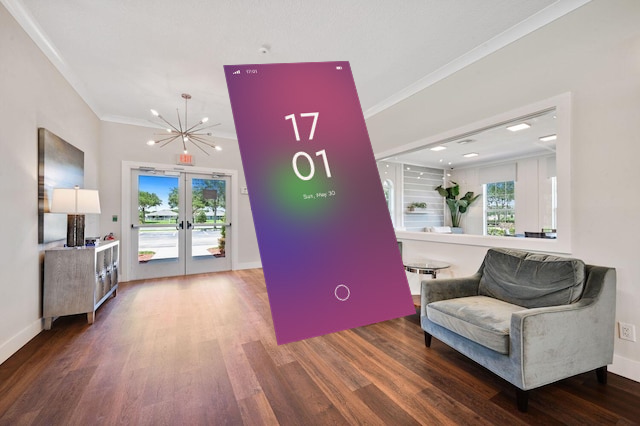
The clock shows T17:01
